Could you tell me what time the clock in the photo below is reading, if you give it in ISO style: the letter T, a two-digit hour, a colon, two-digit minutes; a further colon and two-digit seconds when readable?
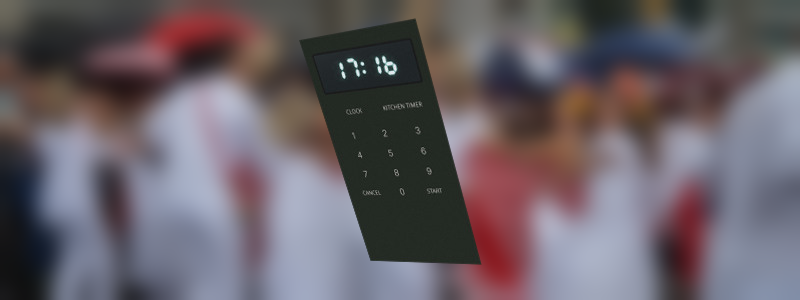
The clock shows T17:16
